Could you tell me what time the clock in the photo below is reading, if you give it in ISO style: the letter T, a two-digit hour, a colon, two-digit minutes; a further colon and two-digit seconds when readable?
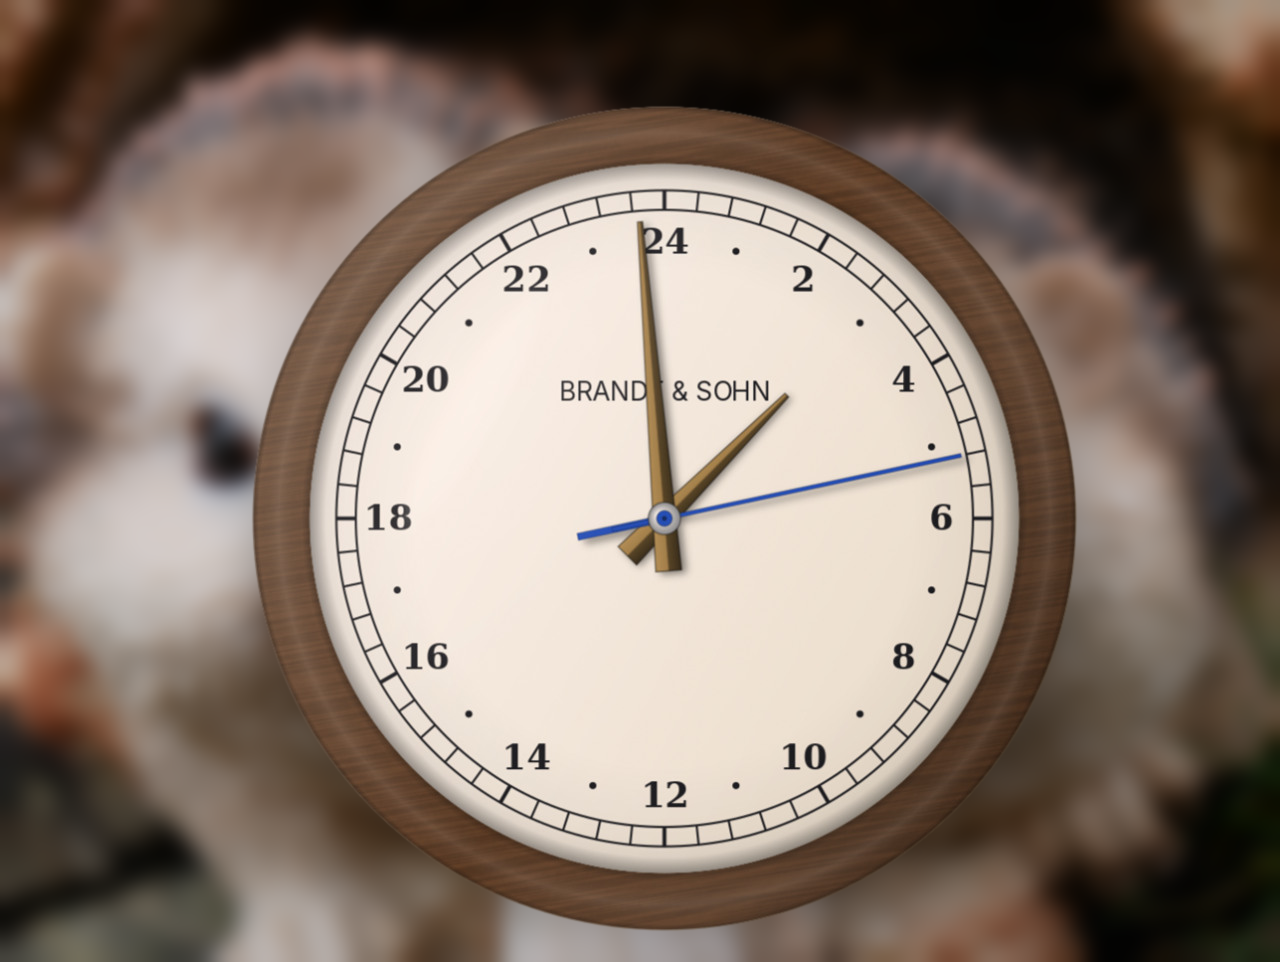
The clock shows T02:59:13
